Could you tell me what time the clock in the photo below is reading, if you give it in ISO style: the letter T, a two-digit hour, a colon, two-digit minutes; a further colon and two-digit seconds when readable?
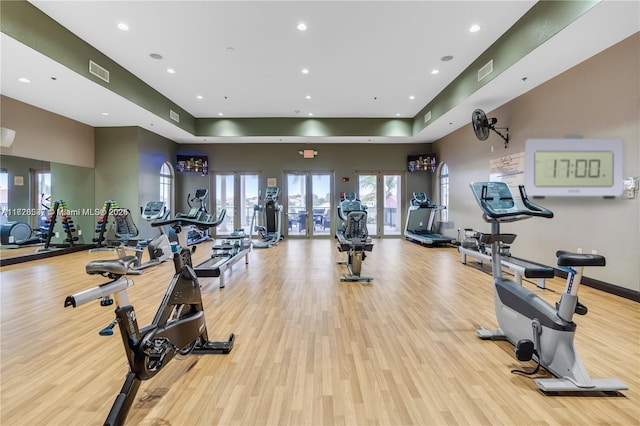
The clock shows T17:00
